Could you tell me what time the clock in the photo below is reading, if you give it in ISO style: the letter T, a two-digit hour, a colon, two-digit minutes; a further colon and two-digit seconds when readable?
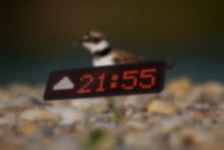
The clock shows T21:55
